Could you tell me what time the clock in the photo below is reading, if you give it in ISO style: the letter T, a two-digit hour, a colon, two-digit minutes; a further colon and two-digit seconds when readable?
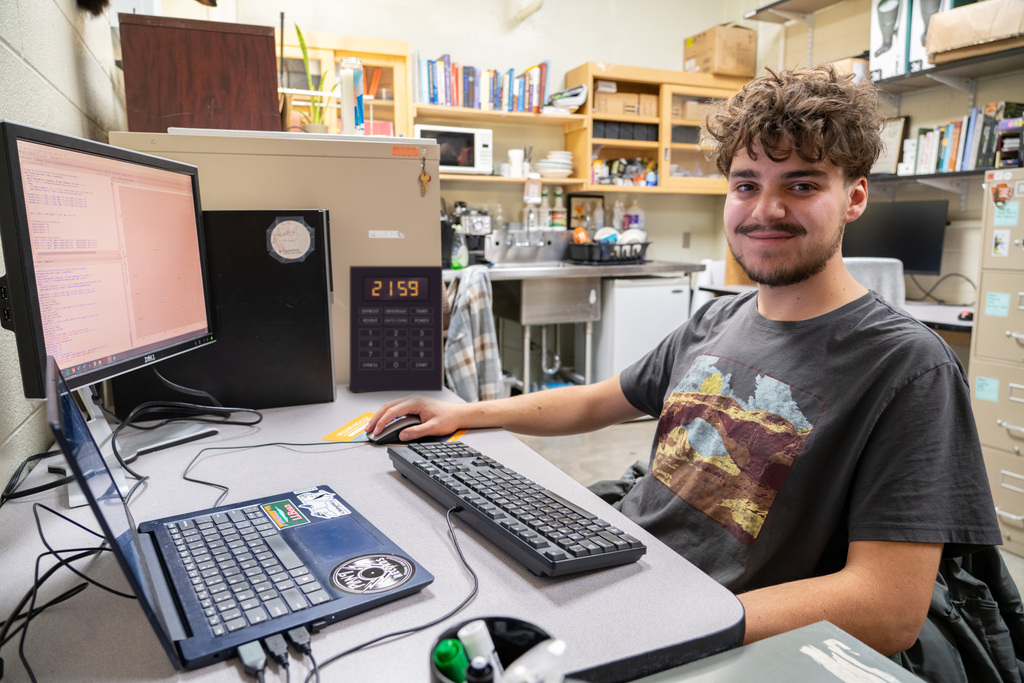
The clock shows T21:59
